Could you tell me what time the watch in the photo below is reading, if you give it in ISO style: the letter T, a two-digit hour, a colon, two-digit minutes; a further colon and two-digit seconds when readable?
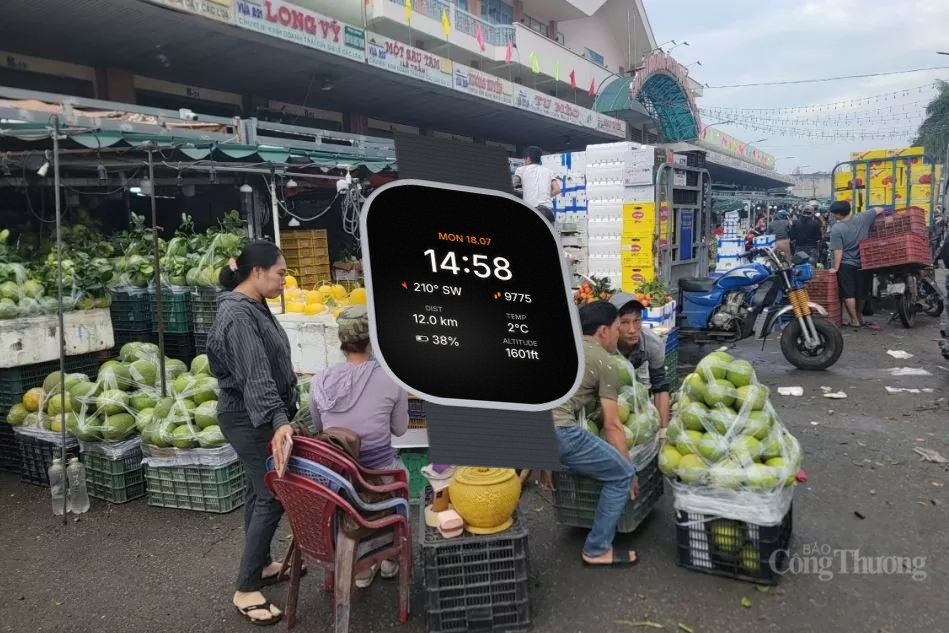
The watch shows T14:58
